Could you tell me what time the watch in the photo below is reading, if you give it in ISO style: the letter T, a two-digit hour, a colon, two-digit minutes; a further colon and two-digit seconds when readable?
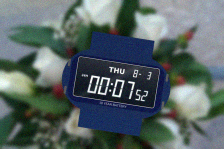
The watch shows T00:07:52
